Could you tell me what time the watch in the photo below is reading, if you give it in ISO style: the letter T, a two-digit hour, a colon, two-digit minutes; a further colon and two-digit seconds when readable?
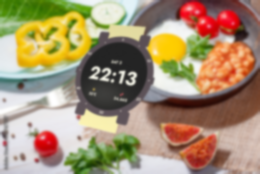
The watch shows T22:13
